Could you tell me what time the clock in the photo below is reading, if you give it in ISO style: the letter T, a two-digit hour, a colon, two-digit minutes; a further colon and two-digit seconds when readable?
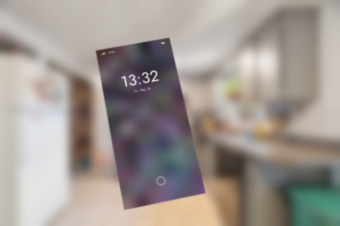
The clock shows T13:32
